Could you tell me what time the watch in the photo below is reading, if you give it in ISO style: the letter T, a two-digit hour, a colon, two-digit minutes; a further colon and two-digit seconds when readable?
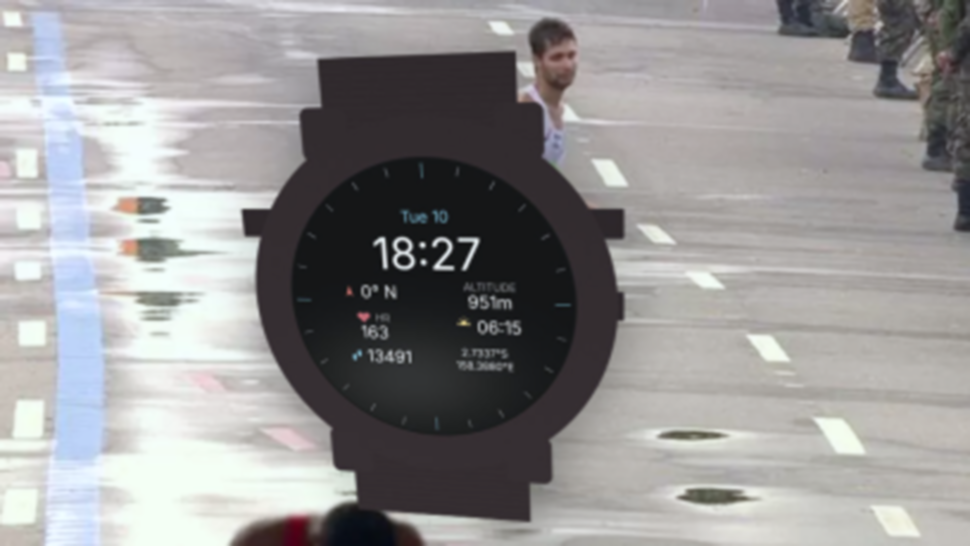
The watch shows T18:27
